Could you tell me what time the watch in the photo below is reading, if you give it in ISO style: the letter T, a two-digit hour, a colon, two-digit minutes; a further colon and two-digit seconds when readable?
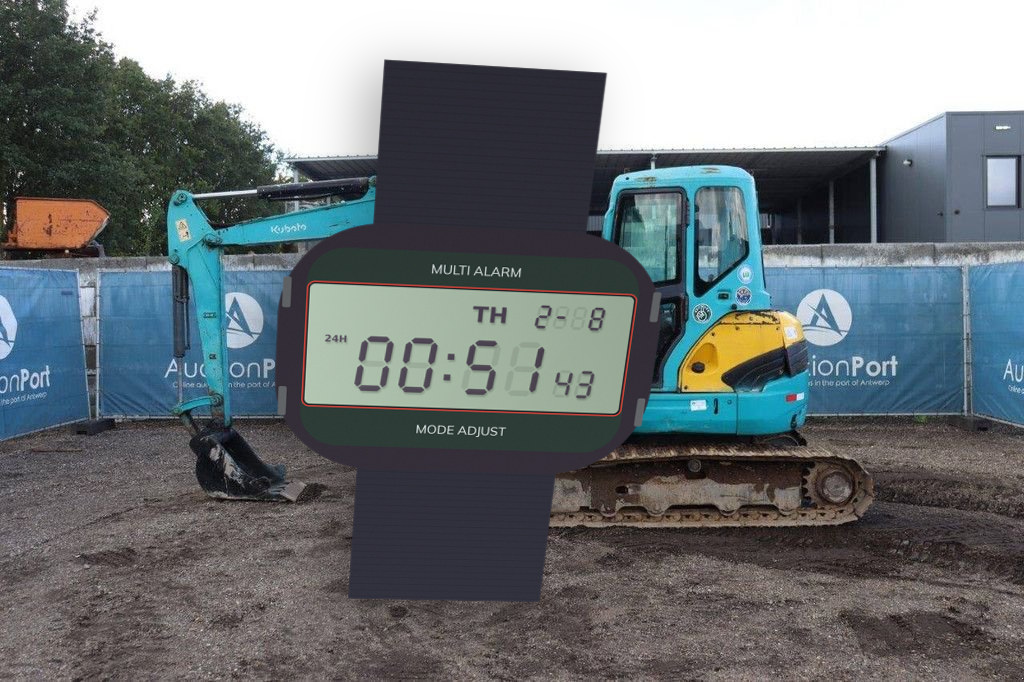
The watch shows T00:51:43
